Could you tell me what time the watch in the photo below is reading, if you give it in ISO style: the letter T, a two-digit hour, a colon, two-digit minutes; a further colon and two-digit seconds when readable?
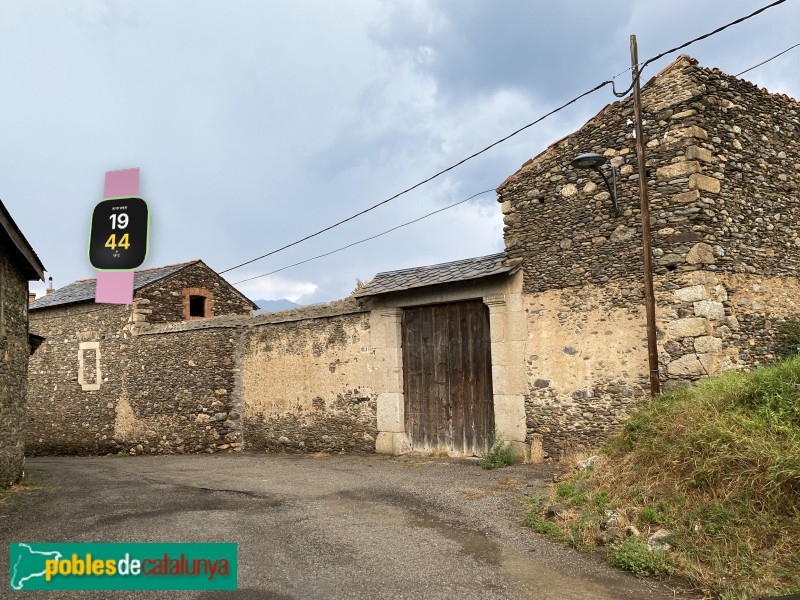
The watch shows T19:44
